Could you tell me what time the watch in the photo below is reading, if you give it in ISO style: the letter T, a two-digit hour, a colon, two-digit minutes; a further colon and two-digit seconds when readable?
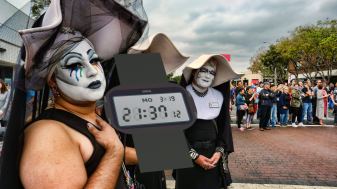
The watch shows T21:37:12
